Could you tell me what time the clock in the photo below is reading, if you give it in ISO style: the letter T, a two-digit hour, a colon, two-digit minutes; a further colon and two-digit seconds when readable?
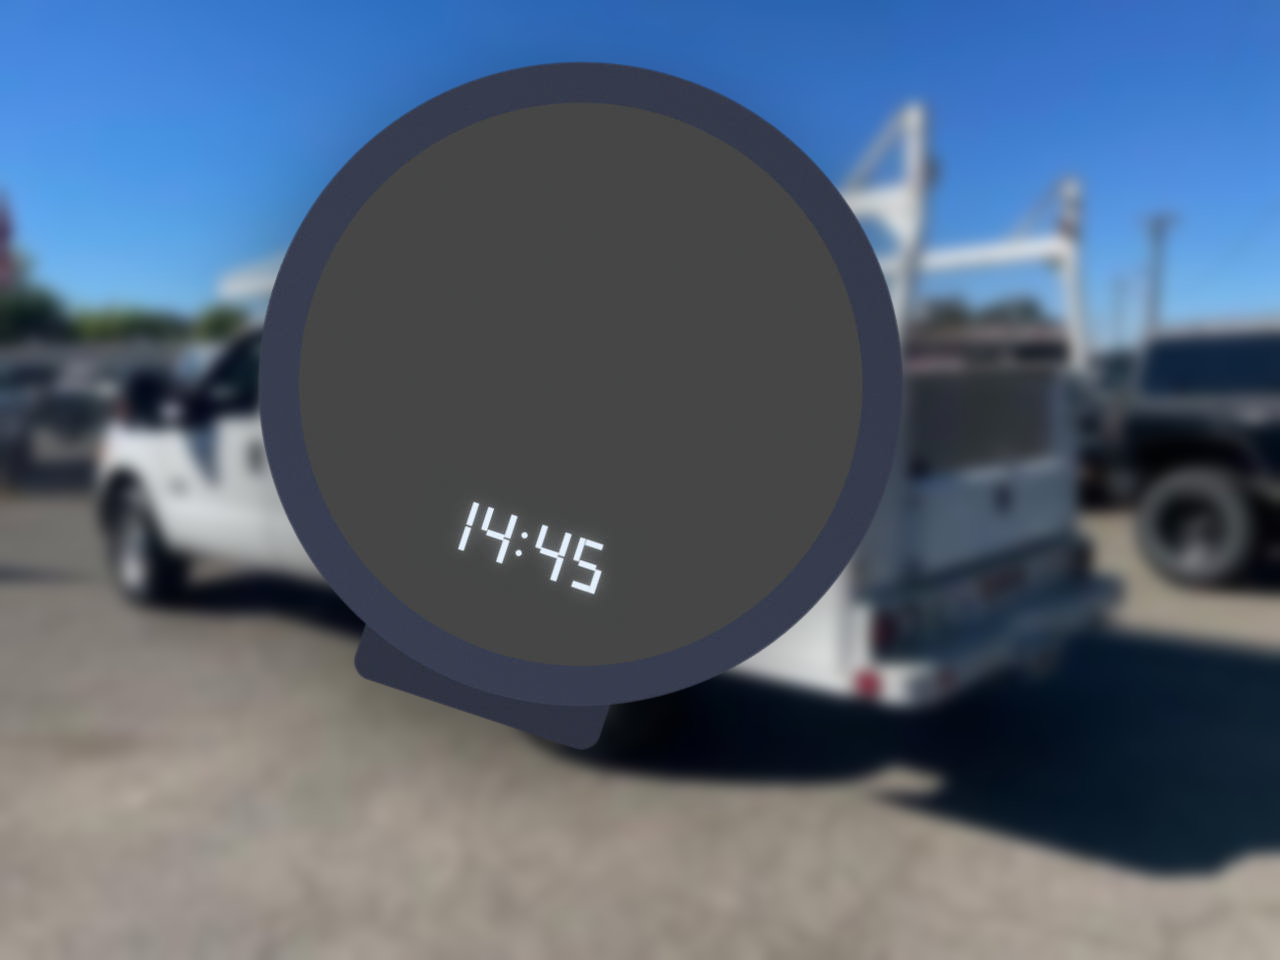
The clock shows T14:45
